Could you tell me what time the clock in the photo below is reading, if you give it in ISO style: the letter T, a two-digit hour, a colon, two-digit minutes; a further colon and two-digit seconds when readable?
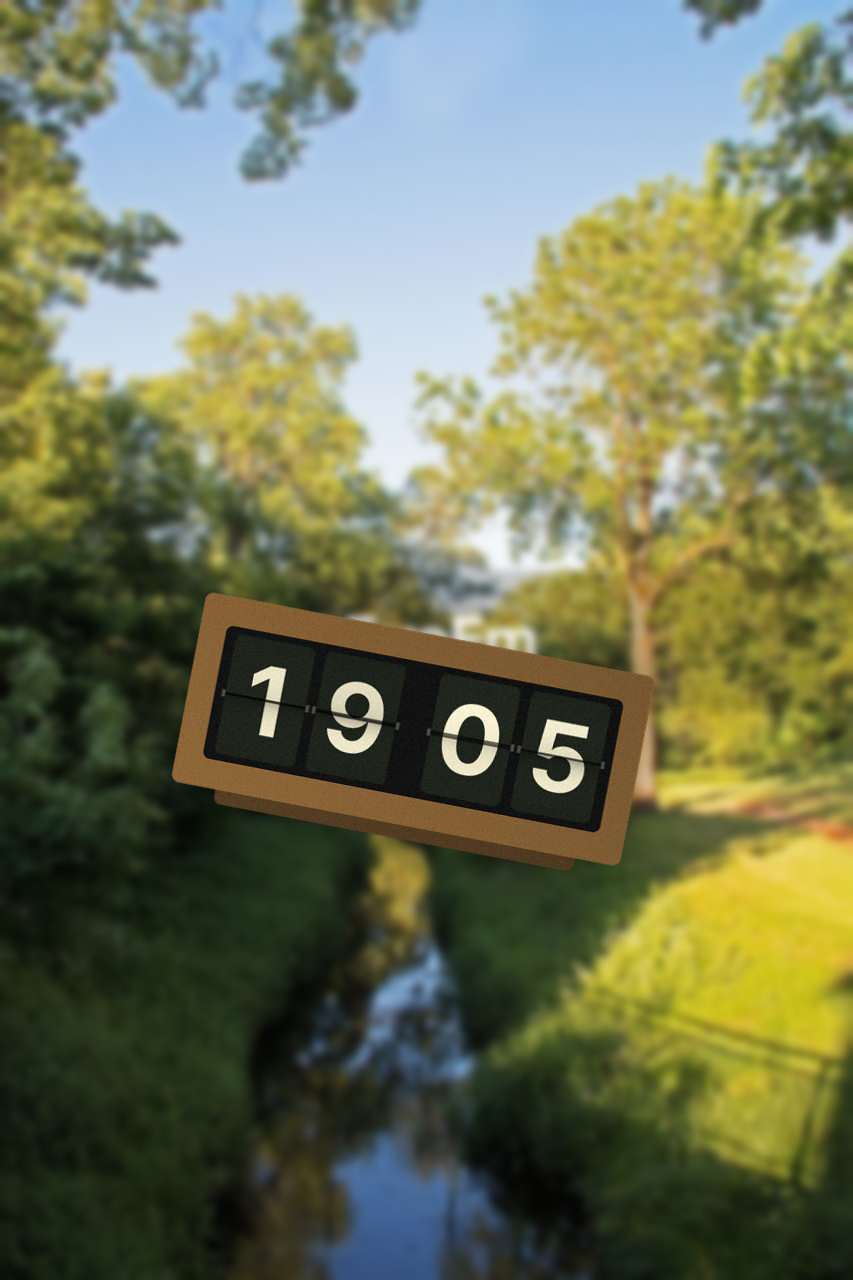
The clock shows T19:05
